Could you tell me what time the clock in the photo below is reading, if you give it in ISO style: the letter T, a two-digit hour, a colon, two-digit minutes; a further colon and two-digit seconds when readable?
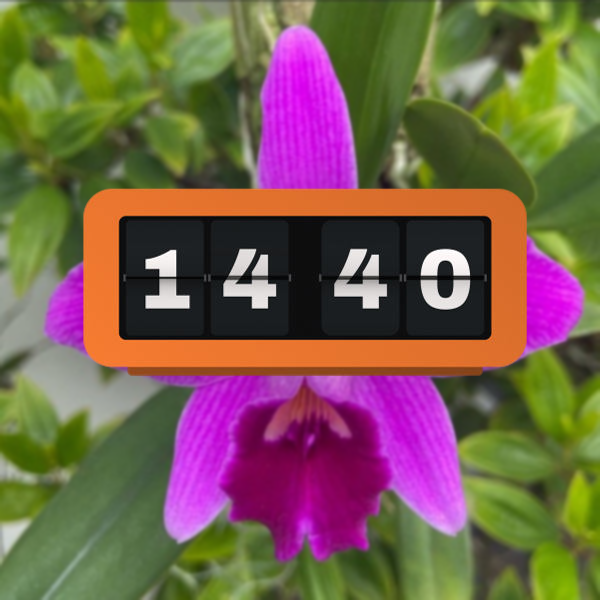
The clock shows T14:40
